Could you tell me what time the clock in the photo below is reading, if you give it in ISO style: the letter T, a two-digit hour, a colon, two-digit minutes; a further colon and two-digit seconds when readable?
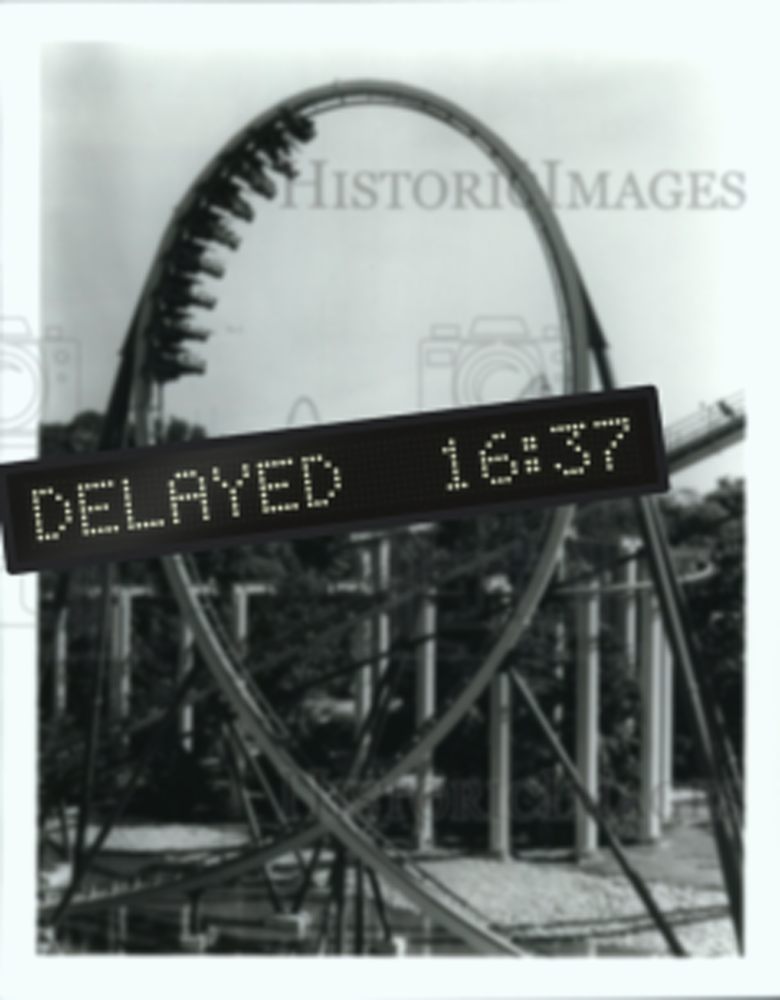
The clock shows T16:37
